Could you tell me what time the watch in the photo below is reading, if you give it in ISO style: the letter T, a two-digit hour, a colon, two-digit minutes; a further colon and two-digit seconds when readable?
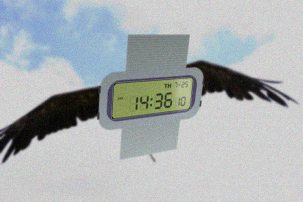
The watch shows T14:36:10
